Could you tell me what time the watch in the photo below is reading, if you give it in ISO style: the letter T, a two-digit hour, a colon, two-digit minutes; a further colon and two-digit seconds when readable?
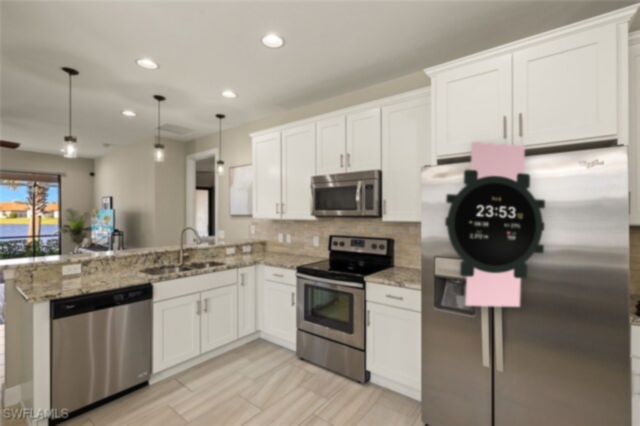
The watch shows T23:53
